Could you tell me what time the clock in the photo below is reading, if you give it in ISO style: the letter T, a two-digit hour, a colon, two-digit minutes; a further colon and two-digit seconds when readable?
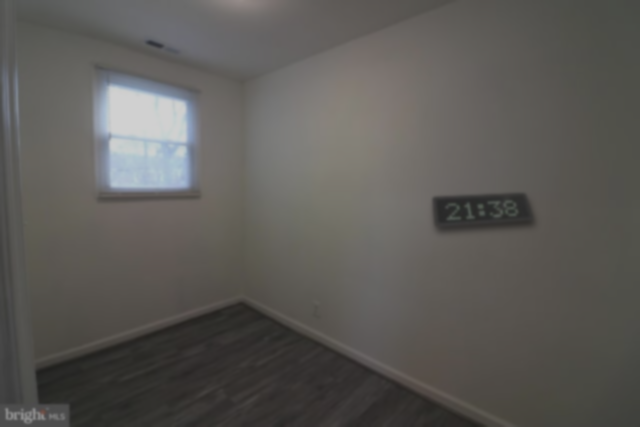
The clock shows T21:38
